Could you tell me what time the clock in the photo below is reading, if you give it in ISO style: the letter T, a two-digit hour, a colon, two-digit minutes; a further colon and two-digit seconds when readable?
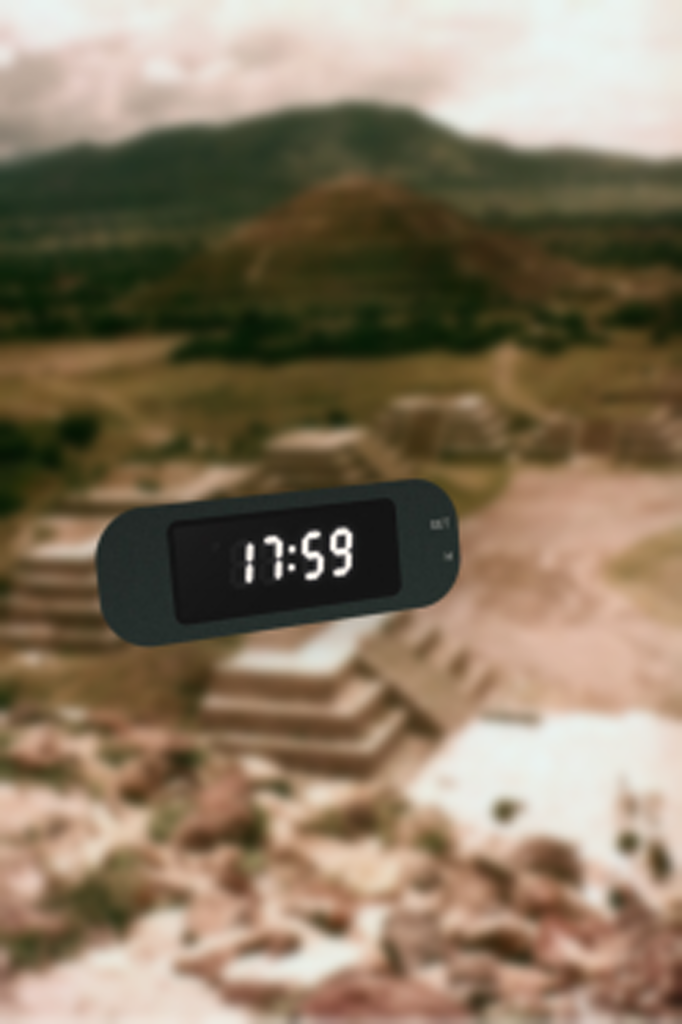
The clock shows T17:59
